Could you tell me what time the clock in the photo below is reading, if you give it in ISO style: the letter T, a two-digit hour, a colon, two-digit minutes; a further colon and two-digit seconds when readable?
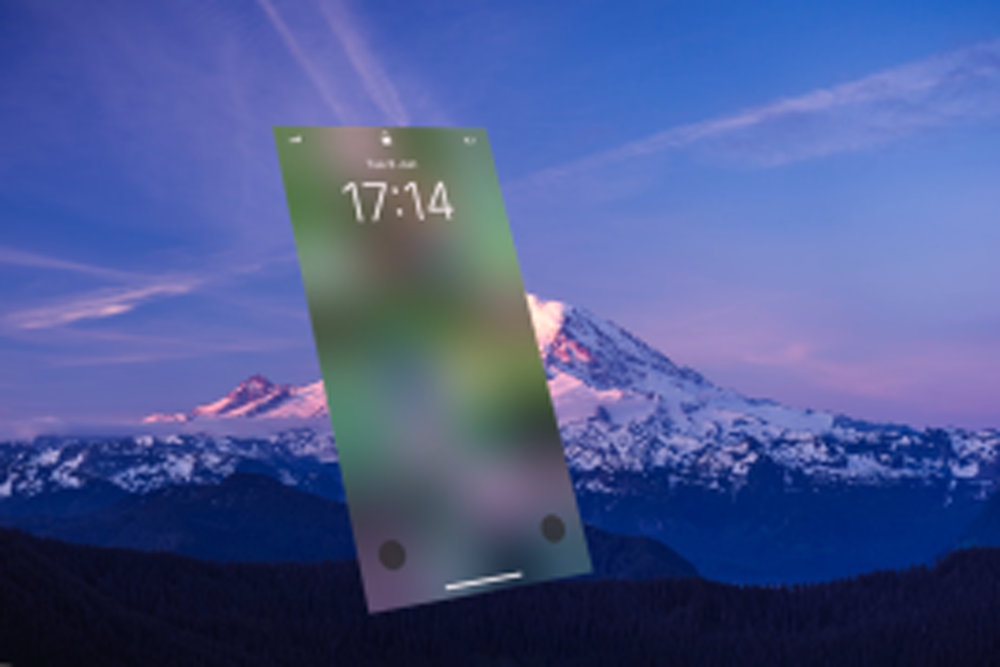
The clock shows T17:14
